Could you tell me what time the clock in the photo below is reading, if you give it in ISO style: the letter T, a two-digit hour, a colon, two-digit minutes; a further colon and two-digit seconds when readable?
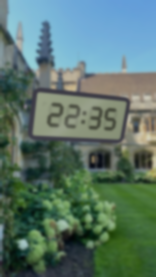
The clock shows T22:35
